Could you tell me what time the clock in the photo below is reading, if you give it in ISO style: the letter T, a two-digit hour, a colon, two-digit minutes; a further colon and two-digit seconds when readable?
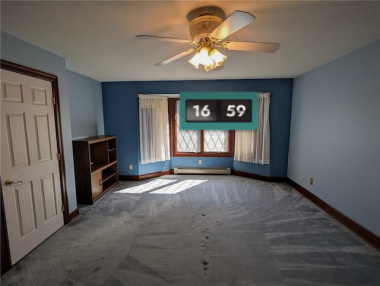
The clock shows T16:59
